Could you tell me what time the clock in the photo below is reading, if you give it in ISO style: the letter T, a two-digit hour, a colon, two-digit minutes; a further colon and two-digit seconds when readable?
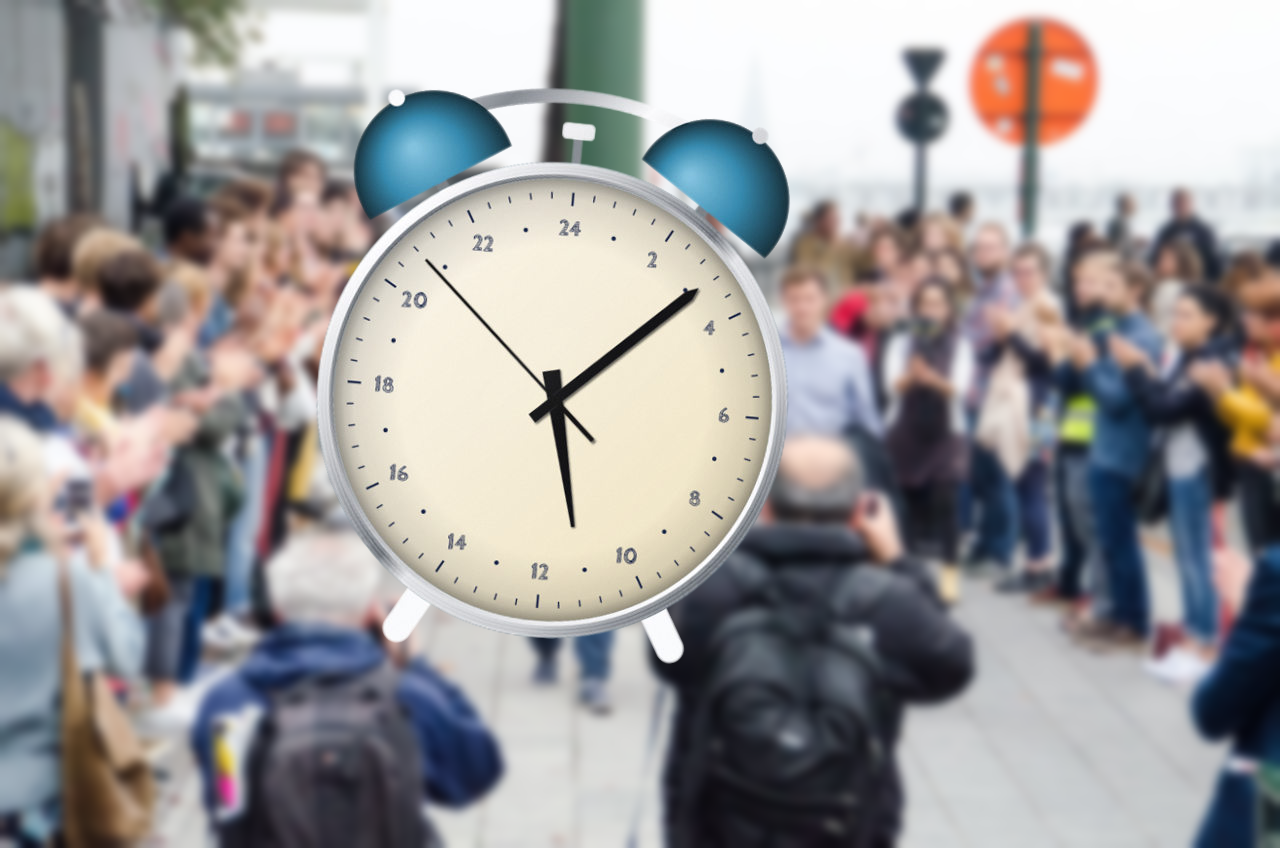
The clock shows T11:07:52
